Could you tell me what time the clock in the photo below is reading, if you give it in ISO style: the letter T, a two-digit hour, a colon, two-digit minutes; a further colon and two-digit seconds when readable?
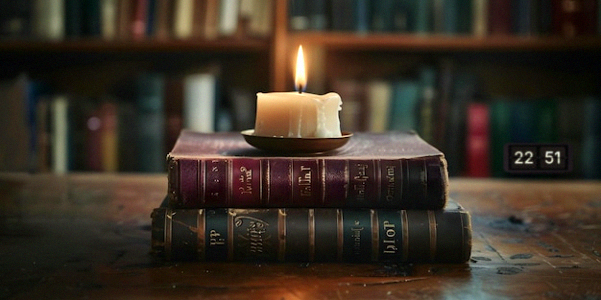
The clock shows T22:51
